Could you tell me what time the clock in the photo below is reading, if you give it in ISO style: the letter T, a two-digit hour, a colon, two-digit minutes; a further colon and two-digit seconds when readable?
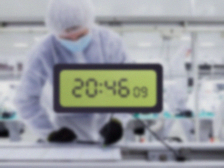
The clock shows T20:46
